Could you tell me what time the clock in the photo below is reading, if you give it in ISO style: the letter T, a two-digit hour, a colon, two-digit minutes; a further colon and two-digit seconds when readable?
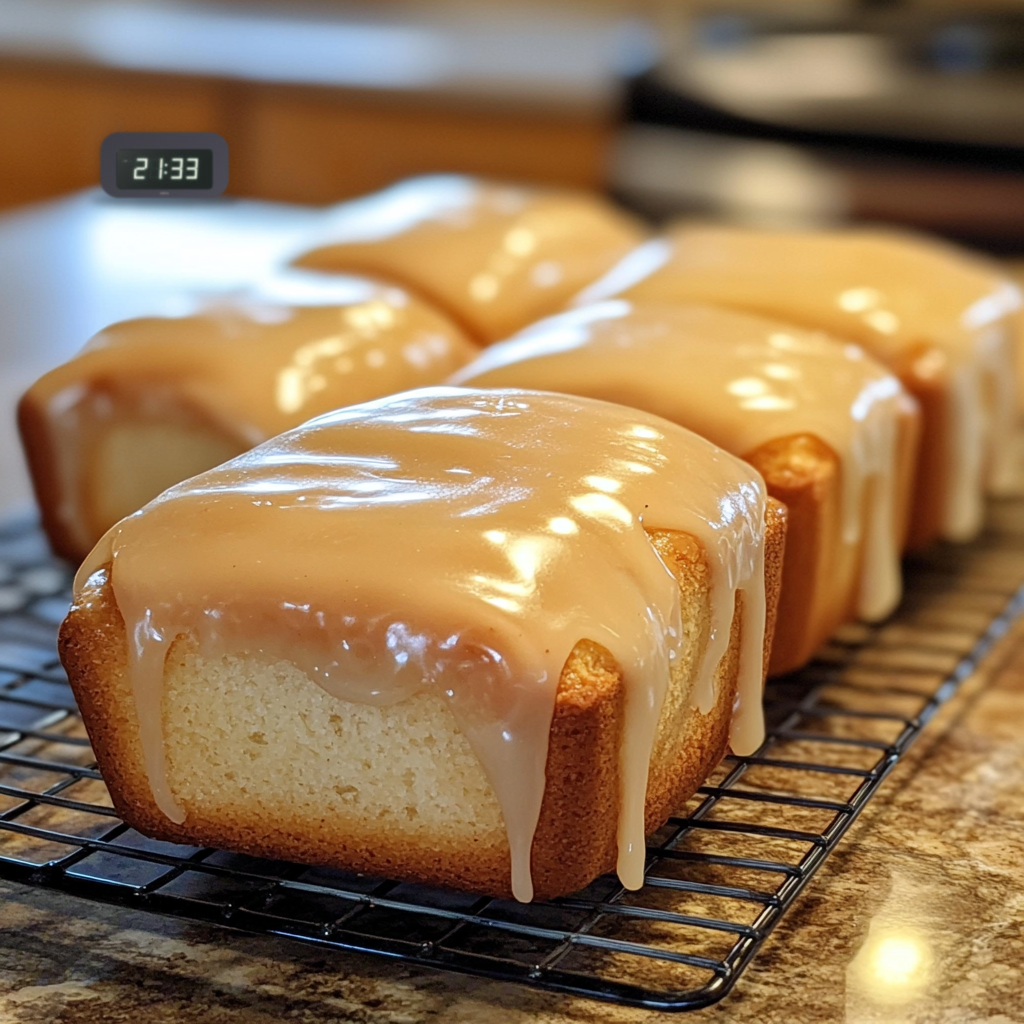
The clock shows T21:33
